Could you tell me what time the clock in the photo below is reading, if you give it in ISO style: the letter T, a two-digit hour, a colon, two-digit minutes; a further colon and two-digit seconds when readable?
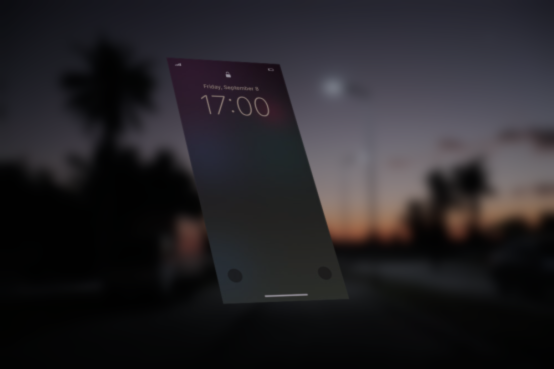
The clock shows T17:00
